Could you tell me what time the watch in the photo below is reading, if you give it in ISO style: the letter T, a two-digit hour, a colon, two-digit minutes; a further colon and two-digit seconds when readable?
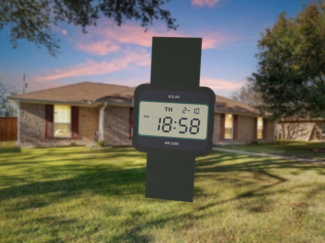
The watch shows T18:58
